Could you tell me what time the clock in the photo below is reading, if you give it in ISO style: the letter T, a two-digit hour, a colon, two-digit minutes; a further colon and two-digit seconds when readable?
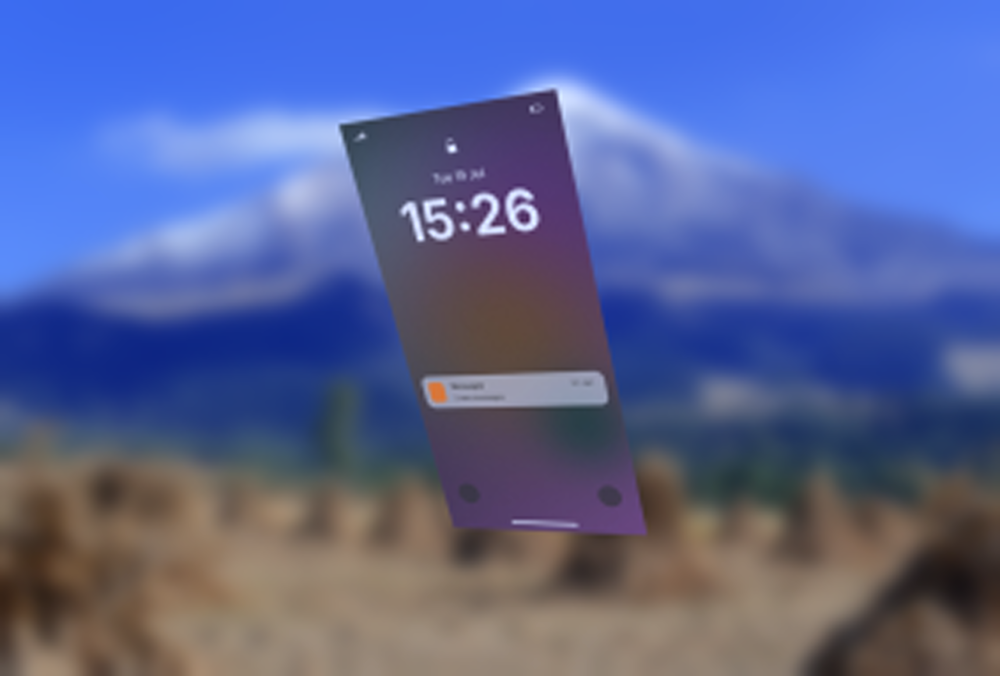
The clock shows T15:26
